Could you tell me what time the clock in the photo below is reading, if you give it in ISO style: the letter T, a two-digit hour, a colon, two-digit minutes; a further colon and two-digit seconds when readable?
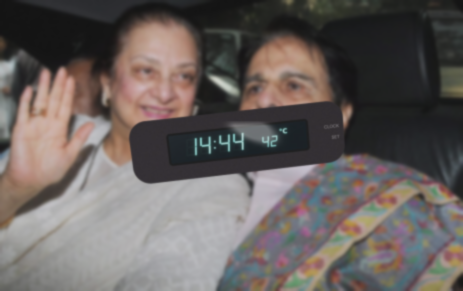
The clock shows T14:44
